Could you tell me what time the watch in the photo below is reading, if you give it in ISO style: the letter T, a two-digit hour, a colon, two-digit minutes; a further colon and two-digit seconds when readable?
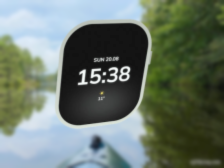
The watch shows T15:38
